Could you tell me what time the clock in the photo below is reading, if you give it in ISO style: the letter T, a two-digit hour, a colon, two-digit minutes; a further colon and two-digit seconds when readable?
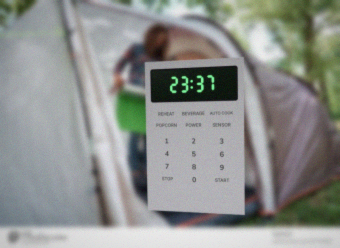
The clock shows T23:37
